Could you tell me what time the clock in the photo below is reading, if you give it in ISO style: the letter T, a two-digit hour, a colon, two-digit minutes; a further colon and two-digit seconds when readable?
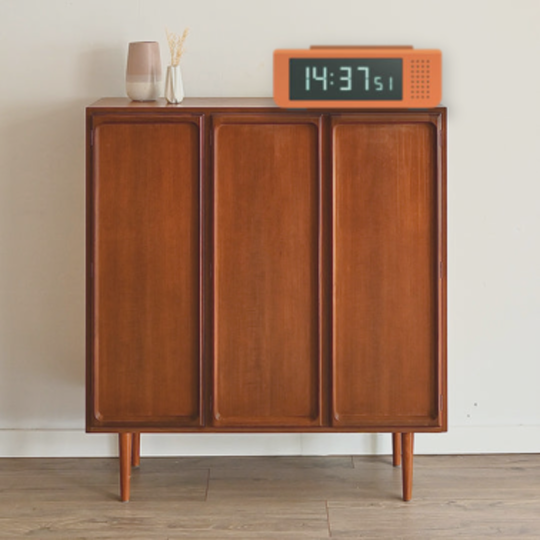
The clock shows T14:37:51
